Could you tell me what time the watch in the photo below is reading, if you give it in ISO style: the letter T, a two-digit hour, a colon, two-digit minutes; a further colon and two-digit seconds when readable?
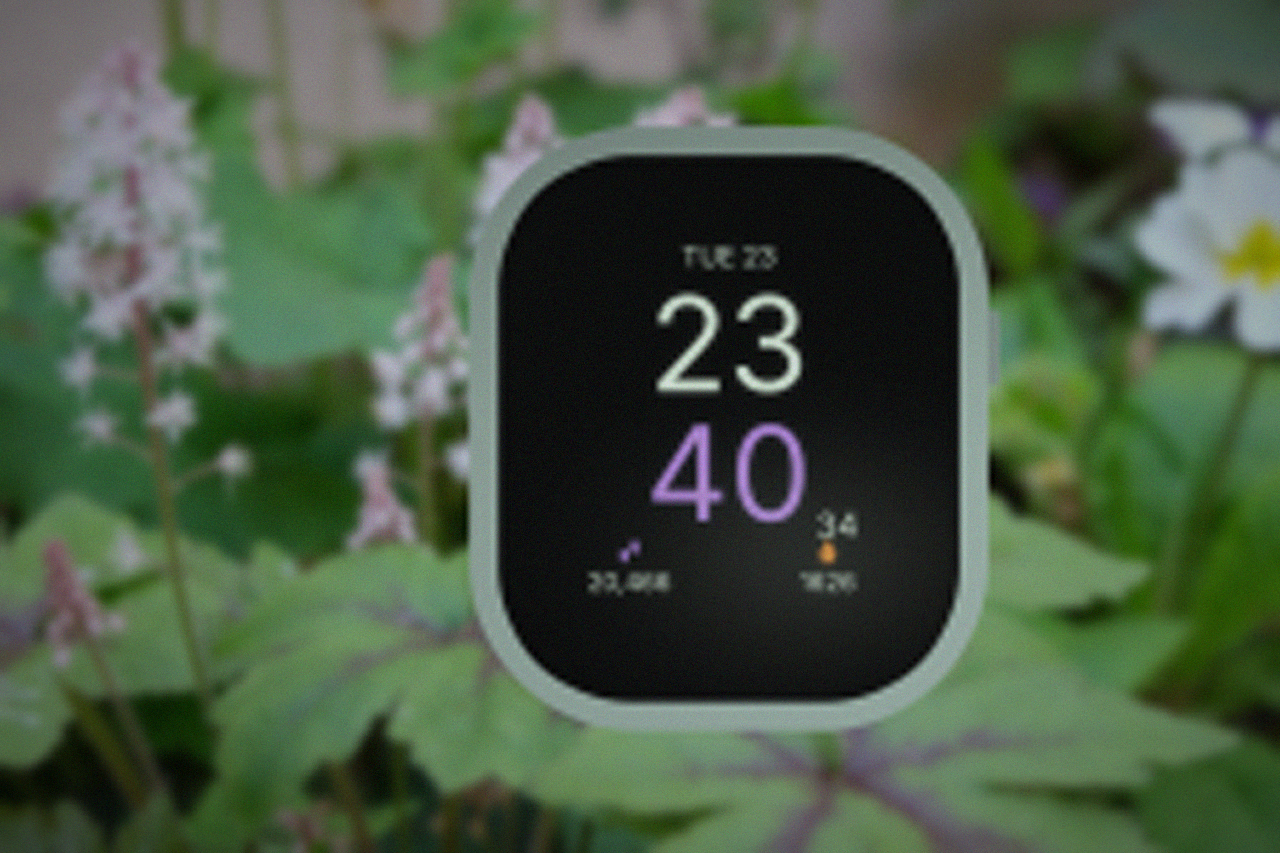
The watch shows T23:40
